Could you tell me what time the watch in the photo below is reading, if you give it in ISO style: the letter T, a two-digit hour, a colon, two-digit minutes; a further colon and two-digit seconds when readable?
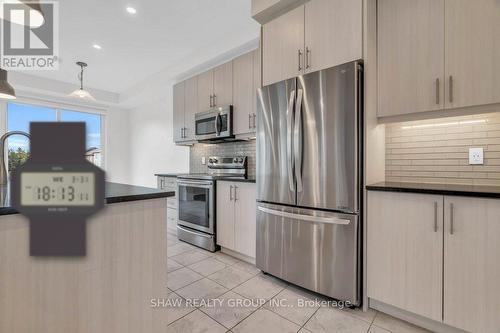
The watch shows T18:13
